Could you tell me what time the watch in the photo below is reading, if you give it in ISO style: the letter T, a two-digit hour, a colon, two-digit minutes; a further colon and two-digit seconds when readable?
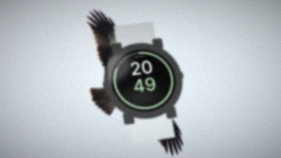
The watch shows T20:49
